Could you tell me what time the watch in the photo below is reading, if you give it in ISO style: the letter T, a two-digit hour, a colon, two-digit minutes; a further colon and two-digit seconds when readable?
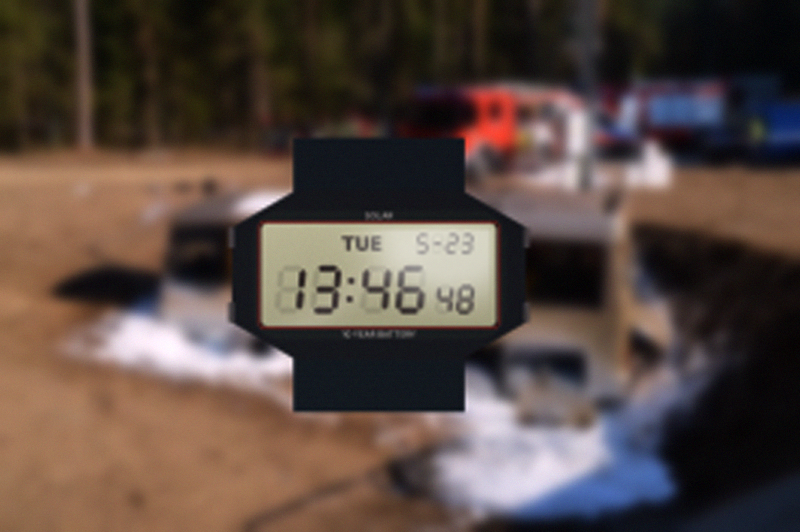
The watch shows T13:46:48
